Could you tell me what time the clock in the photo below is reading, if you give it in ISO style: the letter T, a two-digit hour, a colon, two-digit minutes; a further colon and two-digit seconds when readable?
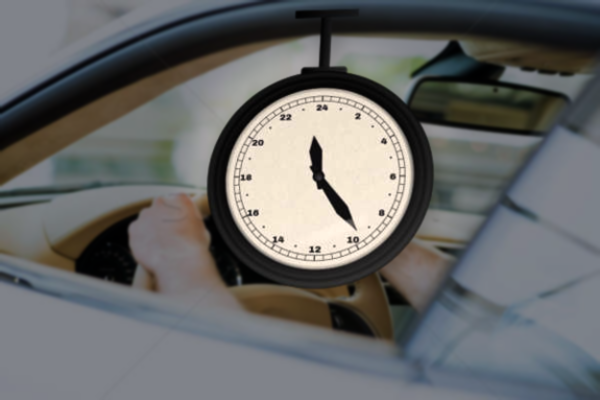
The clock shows T23:24
